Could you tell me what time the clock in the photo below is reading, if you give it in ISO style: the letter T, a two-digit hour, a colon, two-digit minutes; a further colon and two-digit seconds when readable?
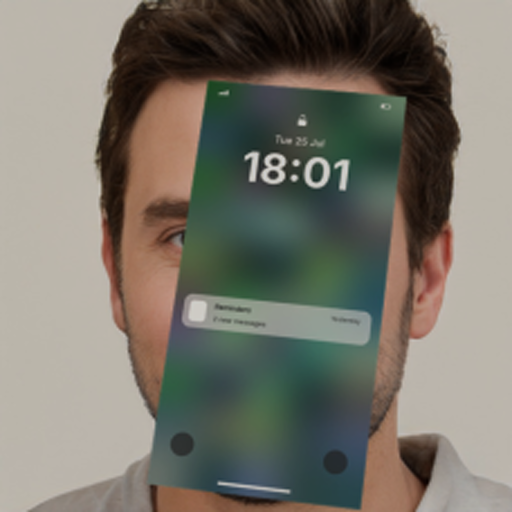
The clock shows T18:01
